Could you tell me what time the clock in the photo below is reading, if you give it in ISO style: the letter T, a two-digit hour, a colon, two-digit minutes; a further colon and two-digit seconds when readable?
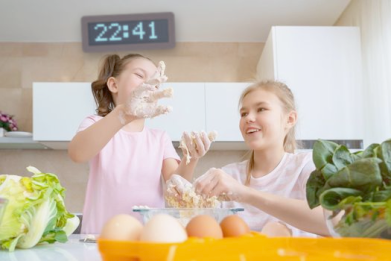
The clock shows T22:41
